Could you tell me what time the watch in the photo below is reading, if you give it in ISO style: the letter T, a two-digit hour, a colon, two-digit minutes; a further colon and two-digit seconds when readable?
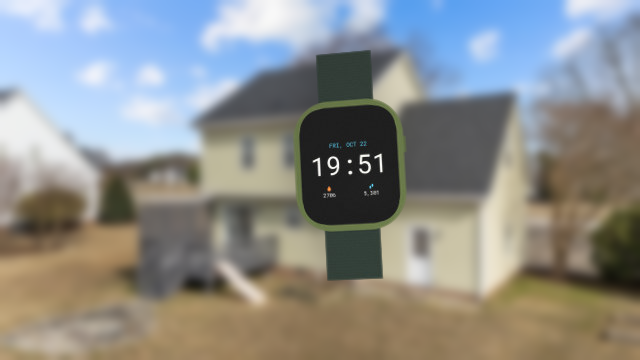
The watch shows T19:51
